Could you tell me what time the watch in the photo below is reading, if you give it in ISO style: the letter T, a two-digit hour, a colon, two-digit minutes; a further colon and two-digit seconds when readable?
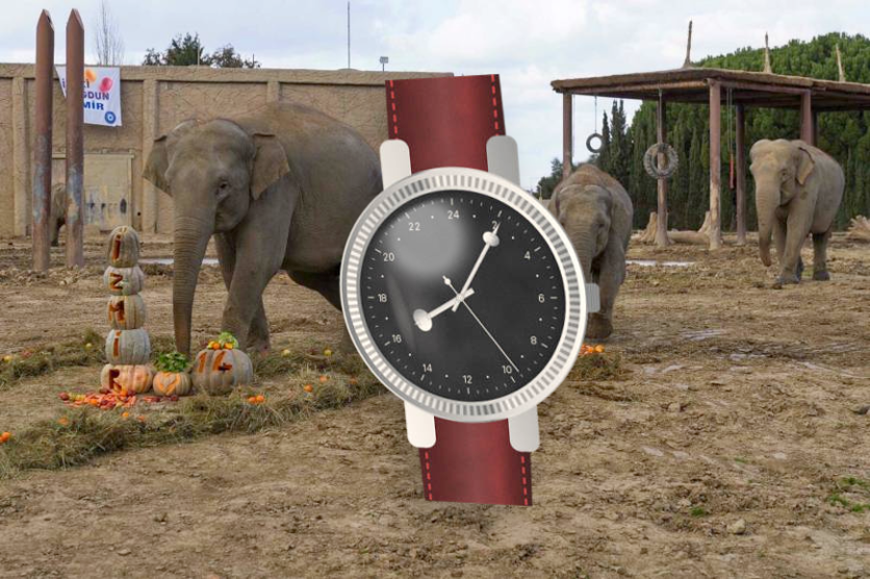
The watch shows T16:05:24
